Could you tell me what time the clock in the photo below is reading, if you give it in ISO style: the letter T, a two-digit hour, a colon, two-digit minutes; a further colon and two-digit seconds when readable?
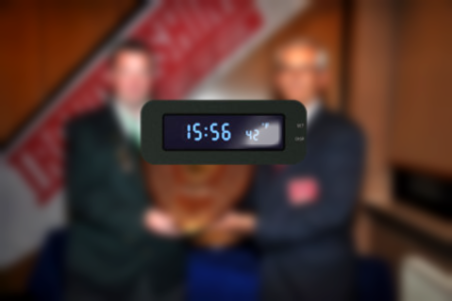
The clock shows T15:56
